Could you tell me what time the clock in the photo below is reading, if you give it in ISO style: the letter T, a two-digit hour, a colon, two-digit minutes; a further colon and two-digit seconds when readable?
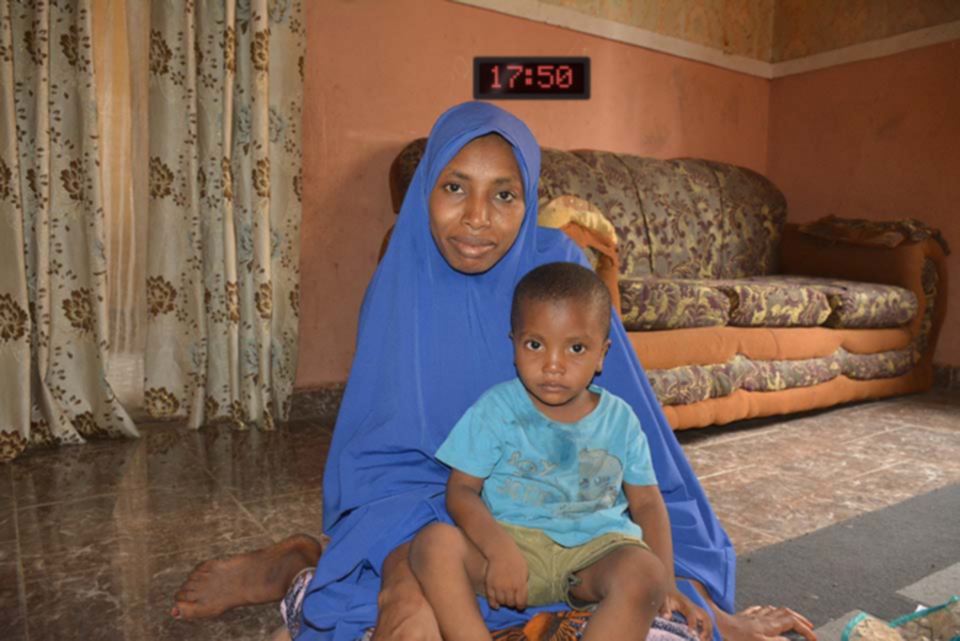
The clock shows T17:50
